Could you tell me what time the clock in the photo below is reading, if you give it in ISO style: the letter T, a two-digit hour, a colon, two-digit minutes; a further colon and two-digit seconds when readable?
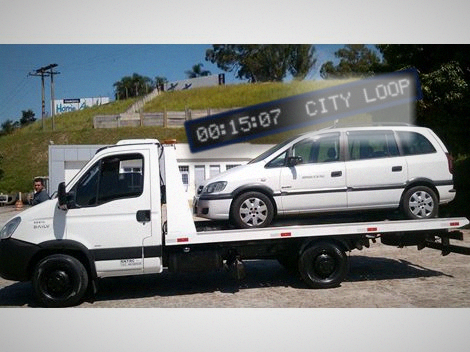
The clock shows T00:15:07
